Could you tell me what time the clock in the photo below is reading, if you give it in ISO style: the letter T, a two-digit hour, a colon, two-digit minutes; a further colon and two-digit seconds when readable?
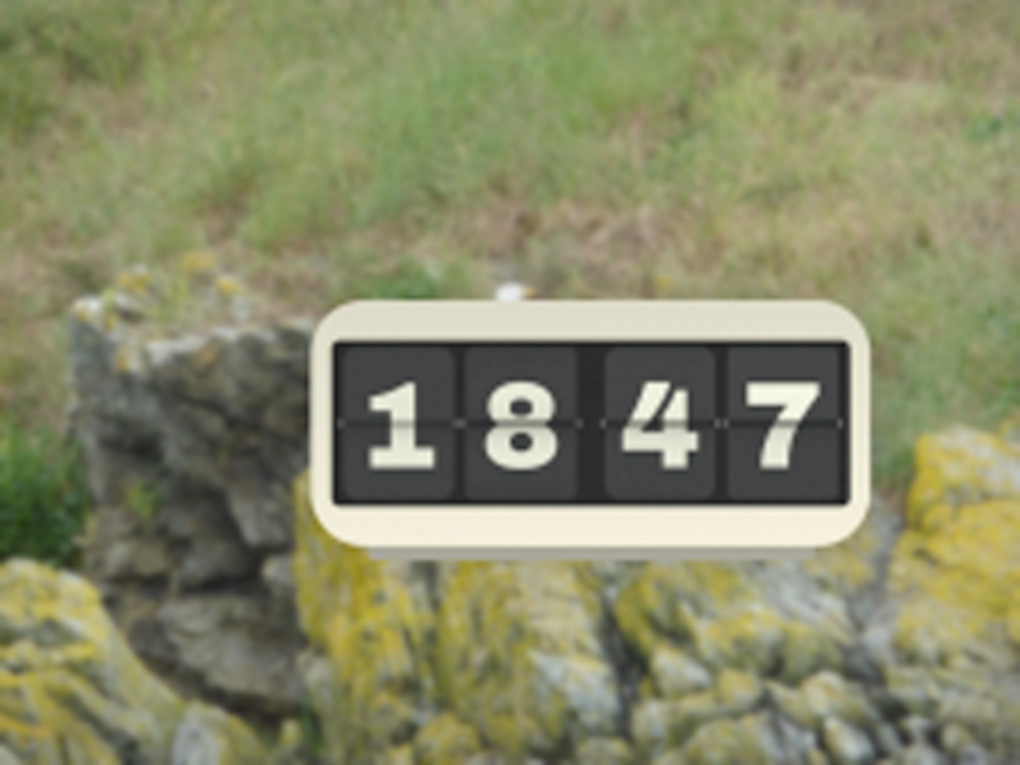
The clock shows T18:47
